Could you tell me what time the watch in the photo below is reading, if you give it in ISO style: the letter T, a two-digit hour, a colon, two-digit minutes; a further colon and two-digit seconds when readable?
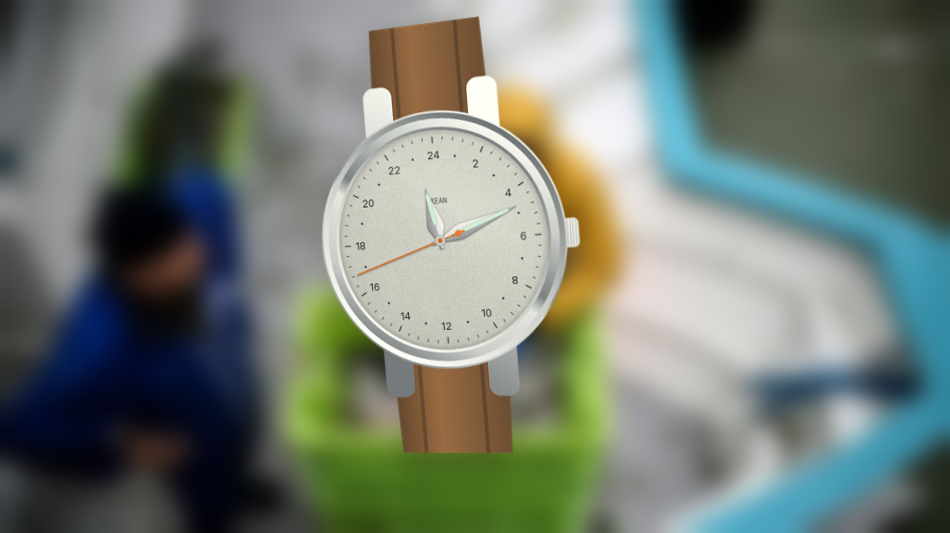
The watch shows T23:11:42
